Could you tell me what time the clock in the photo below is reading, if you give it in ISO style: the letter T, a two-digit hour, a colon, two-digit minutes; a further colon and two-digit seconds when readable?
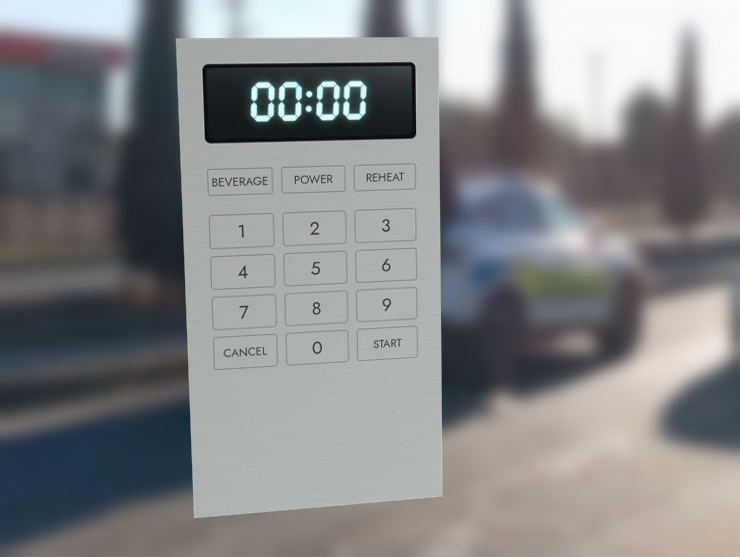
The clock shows T00:00
